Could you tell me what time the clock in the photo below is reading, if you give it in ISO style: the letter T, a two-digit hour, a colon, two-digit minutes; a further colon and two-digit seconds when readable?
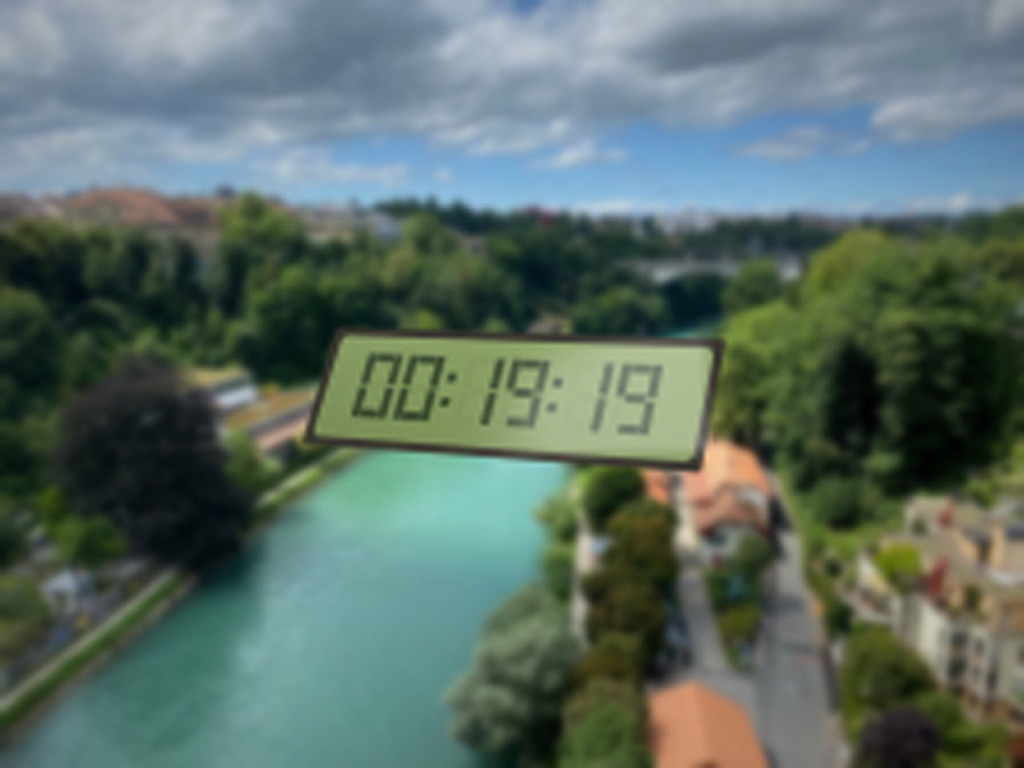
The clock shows T00:19:19
